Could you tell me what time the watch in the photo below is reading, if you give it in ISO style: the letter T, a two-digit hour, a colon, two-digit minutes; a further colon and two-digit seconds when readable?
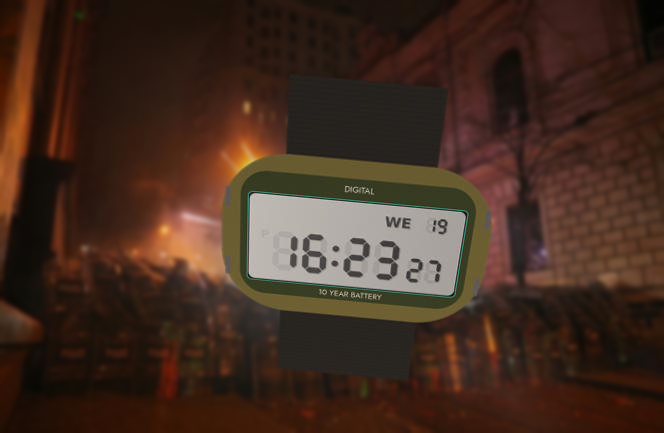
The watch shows T16:23:27
